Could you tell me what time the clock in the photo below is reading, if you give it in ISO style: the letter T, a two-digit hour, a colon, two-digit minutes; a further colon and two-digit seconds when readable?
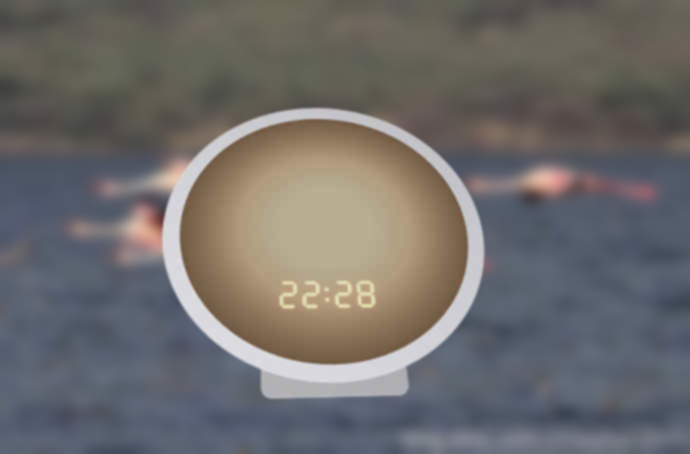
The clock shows T22:28
